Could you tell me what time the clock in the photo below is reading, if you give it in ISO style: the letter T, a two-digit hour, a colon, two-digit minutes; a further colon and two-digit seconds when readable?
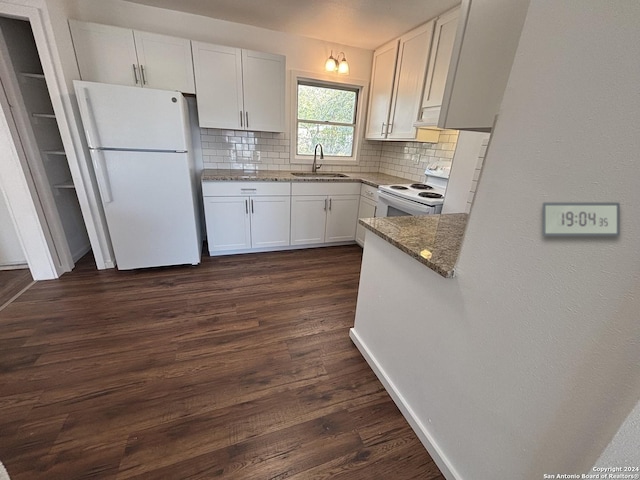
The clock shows T19:04
